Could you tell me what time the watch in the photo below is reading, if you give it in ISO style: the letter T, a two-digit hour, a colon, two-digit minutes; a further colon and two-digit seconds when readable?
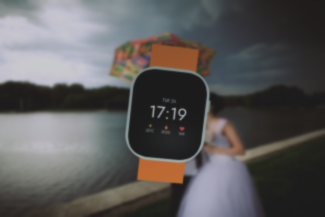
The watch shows T17:19
